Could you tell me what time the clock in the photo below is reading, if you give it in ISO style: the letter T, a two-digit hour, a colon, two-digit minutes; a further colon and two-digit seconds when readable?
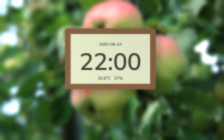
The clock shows T22:00
